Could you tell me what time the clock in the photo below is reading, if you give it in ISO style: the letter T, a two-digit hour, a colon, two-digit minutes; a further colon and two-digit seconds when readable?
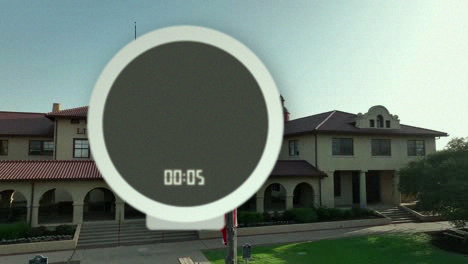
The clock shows T00:05
